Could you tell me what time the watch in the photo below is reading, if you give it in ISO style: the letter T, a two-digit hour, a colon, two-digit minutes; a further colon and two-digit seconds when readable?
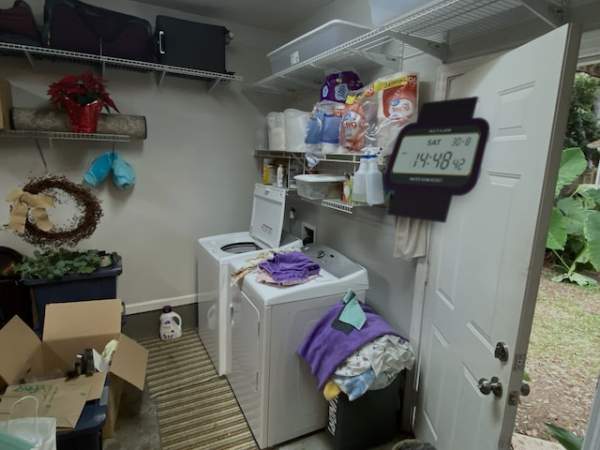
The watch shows T14:48:42
